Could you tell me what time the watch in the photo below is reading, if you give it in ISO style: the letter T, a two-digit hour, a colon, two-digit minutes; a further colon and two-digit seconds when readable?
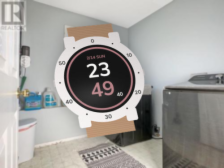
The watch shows T23:49
